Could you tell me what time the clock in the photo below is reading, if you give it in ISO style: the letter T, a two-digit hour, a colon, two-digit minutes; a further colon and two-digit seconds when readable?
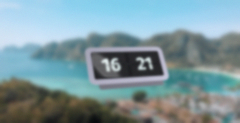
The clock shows T16:21
